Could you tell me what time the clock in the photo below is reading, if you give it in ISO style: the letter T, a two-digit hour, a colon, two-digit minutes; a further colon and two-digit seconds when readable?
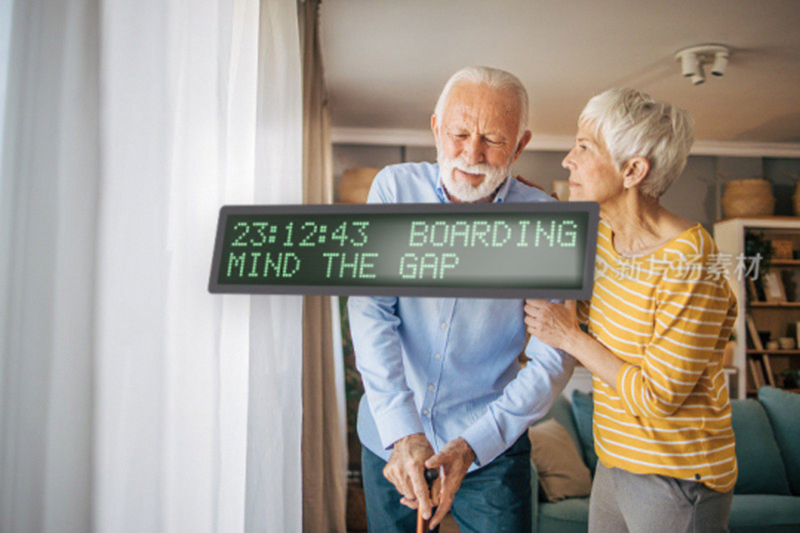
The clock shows T23:12:43
